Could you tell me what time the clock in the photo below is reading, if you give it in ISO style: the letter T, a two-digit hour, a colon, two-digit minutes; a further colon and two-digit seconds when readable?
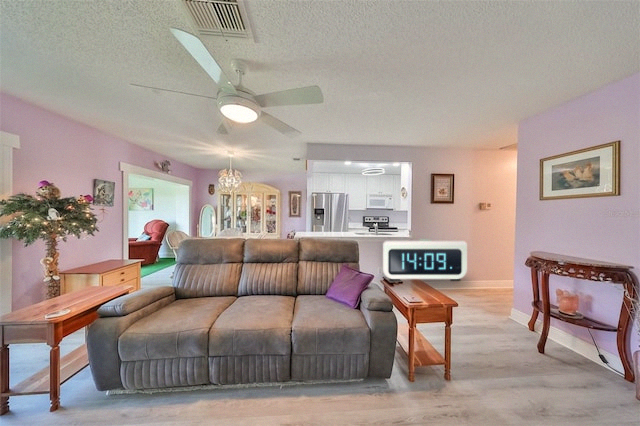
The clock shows T14:09
